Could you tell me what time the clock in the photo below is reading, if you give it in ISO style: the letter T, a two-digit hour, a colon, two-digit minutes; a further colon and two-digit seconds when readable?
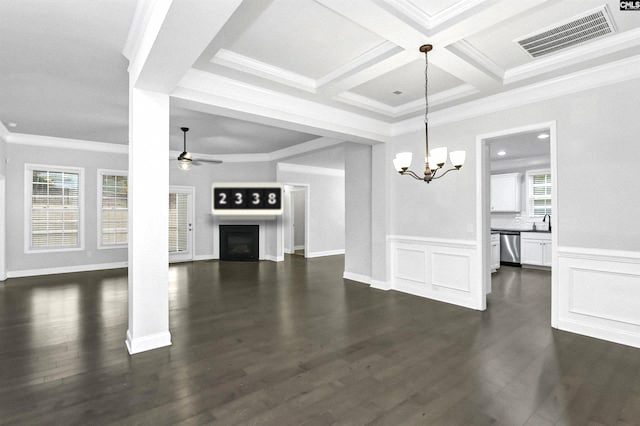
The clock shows T23:38
